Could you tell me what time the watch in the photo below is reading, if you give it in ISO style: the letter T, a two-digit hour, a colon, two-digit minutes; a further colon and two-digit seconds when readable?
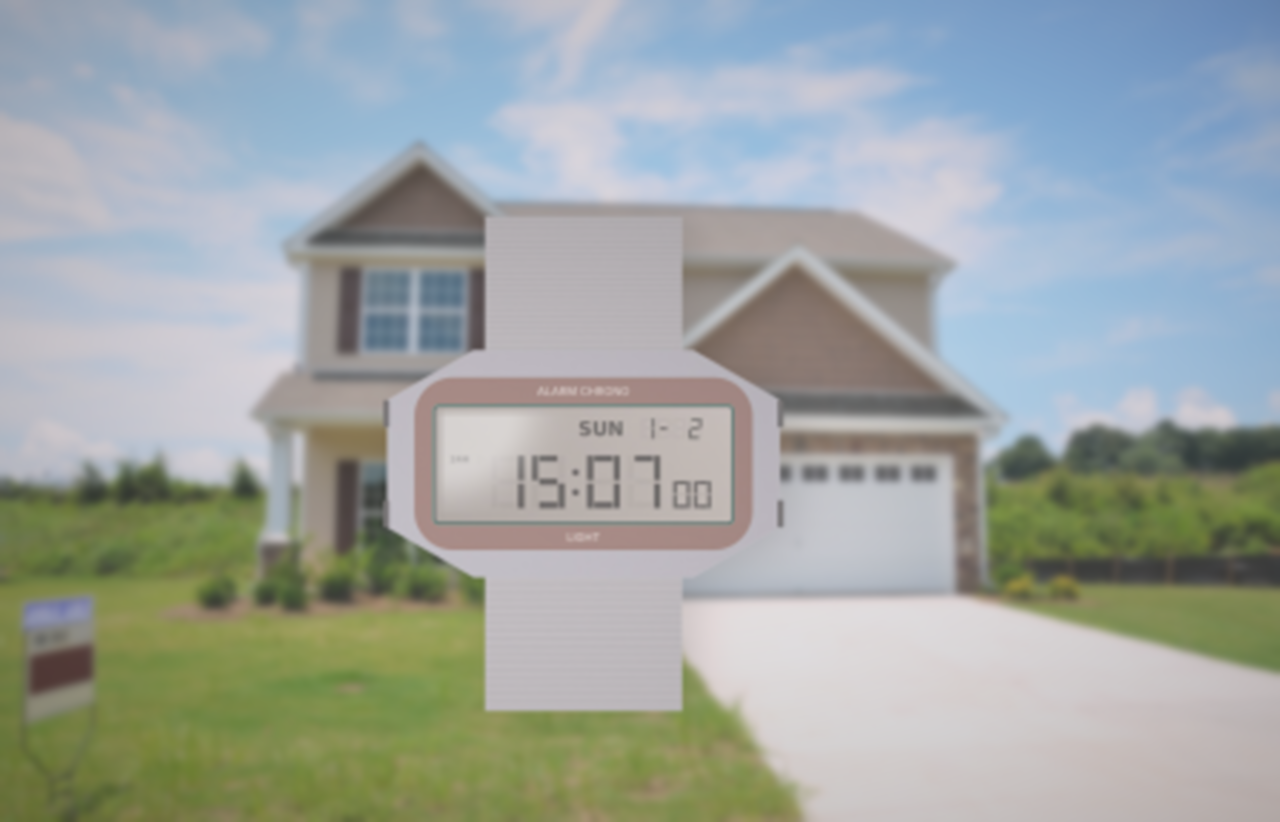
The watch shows T15:07:00
